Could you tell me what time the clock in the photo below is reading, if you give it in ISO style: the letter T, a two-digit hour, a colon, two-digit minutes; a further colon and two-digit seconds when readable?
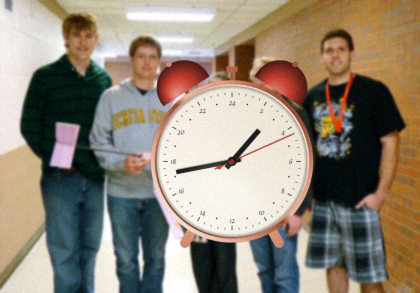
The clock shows T02:43:11
